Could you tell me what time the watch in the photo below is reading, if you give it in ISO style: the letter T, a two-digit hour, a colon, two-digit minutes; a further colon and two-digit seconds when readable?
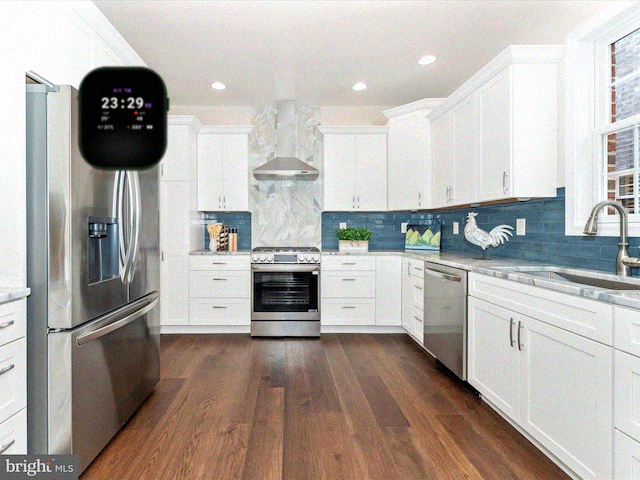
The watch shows T23:29
